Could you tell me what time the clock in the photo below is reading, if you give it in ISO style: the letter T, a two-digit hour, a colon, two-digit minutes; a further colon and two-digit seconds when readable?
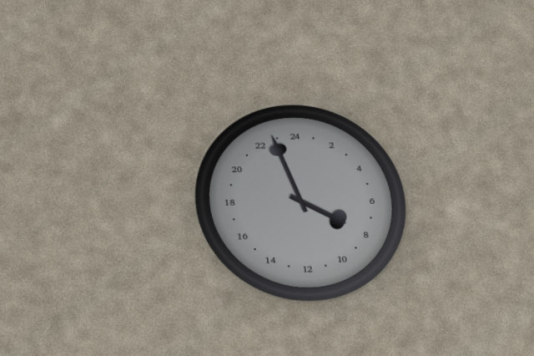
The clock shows T07:57
